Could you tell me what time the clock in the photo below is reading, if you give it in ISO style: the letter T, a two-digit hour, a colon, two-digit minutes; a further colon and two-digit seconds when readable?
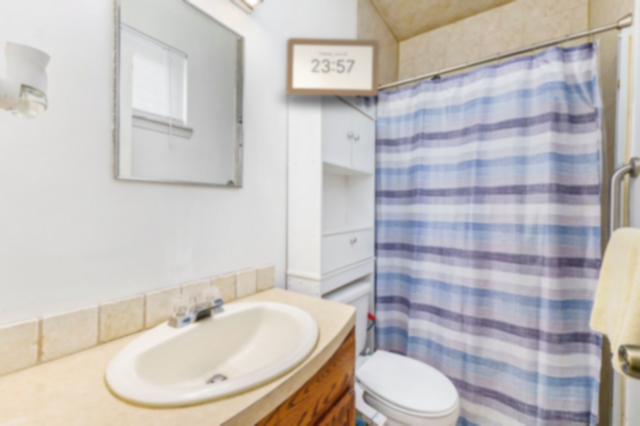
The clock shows T23:57
